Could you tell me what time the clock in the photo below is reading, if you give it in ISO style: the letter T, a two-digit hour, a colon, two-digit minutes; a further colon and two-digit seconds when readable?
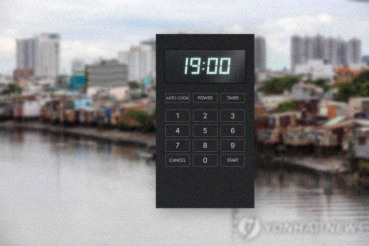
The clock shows T19:00
